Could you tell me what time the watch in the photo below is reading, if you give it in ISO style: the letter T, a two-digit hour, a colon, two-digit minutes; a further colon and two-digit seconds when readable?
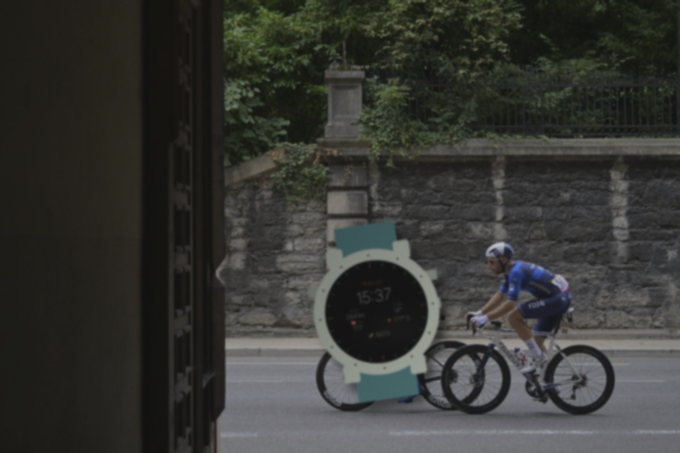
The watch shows T15:37
